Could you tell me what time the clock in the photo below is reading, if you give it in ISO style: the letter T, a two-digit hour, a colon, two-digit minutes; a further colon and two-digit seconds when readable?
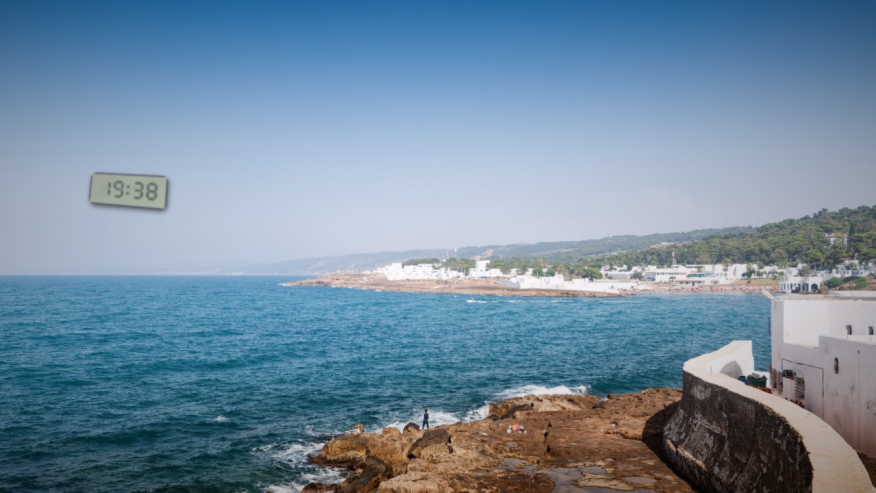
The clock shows T19:38
